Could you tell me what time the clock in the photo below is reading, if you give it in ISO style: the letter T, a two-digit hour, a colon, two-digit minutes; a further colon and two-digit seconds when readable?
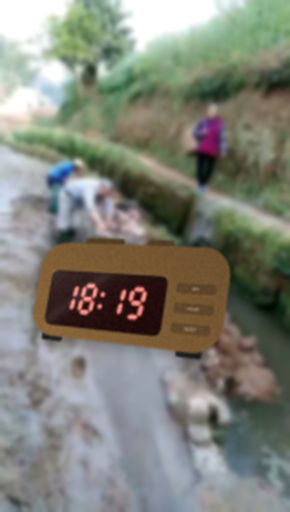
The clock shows T18:19
